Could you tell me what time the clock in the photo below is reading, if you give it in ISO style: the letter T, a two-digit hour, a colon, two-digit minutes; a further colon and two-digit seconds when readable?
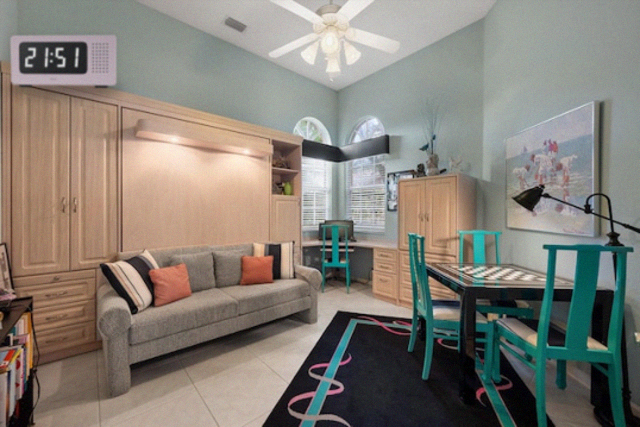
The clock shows T21:51
